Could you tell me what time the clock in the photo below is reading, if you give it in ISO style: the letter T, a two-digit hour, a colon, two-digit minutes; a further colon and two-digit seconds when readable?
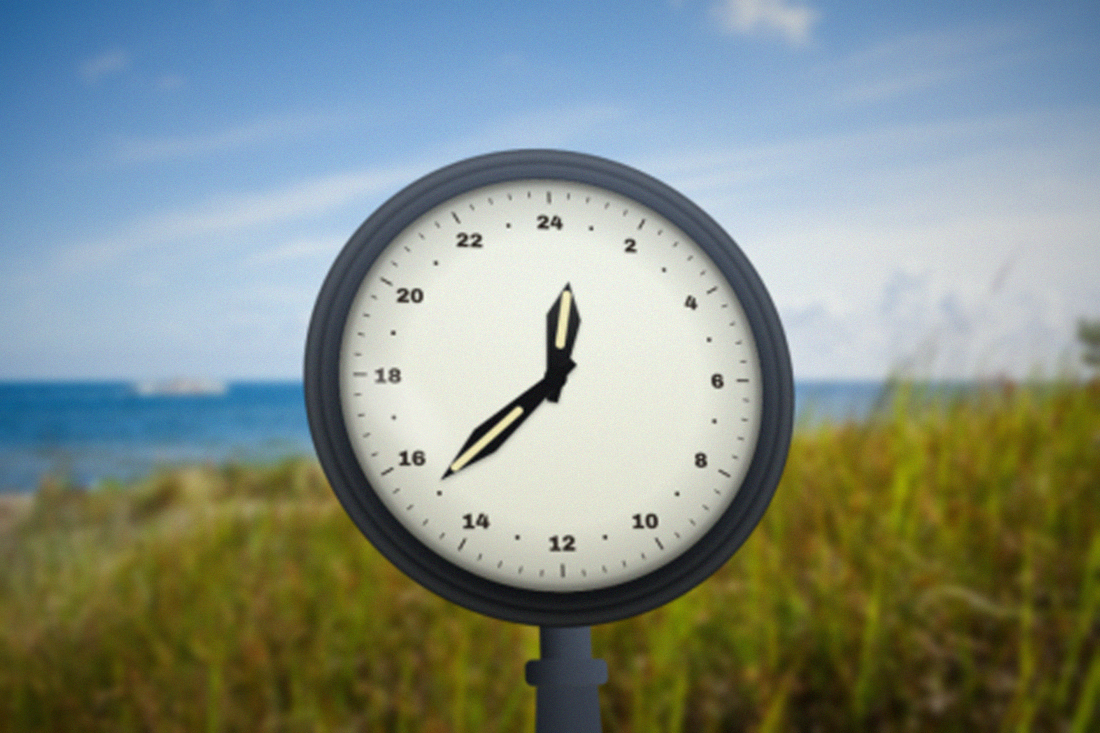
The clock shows T00:38
